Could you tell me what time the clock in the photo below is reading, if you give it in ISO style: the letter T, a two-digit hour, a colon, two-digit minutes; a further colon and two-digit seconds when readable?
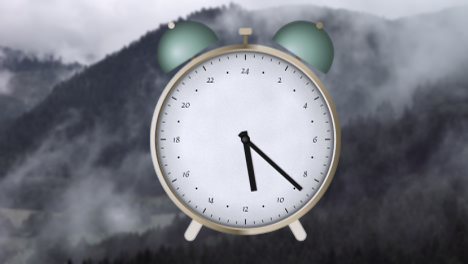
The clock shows T11:22
